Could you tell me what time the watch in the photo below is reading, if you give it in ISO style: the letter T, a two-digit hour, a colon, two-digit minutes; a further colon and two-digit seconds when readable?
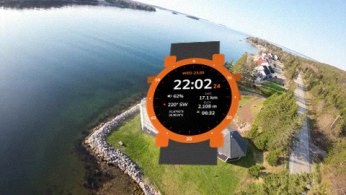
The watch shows T22:02
